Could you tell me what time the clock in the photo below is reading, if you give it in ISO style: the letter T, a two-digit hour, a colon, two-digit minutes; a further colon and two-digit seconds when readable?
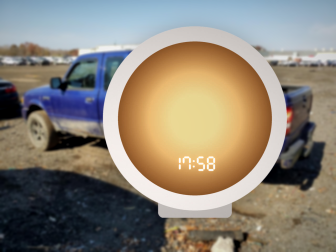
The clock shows T17:58
